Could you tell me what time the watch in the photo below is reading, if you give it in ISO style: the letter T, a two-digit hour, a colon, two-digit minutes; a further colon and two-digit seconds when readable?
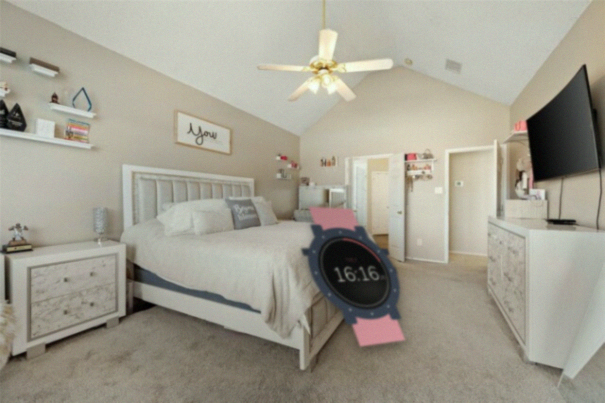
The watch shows T16:16
